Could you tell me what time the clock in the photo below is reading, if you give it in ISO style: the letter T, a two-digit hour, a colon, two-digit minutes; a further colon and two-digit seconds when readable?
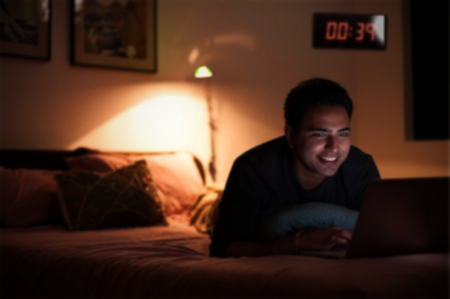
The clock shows T00:39
